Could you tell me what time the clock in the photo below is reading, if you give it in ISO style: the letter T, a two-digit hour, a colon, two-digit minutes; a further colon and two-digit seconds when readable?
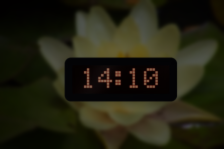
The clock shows T14:10
